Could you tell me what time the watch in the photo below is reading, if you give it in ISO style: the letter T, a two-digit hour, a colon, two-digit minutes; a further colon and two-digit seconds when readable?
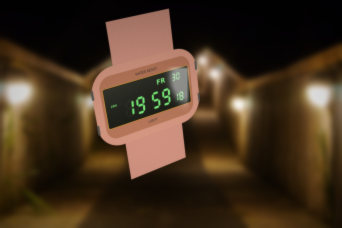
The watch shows T19:59
